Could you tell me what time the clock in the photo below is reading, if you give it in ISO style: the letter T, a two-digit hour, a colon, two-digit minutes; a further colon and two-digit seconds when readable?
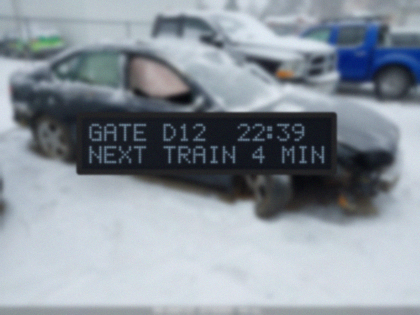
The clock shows T22:39
